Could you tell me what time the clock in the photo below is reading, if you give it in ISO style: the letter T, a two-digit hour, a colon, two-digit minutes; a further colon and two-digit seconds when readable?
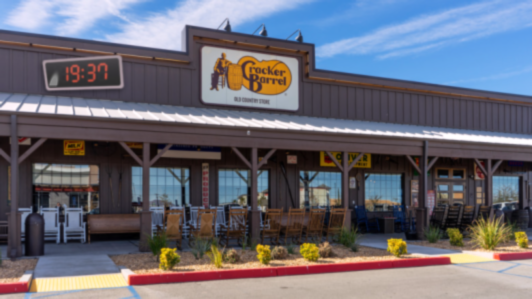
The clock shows T19:37
